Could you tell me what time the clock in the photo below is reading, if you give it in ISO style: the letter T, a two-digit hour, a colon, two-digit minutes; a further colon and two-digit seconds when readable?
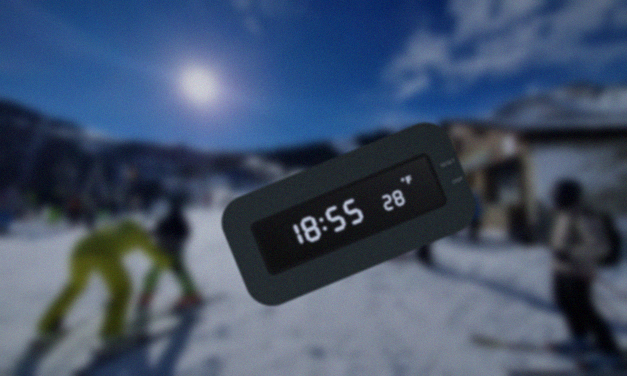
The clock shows T18:55
